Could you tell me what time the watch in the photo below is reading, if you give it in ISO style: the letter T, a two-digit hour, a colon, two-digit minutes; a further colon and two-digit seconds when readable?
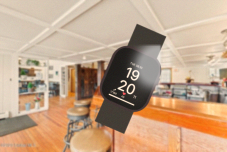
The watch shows T19:20
